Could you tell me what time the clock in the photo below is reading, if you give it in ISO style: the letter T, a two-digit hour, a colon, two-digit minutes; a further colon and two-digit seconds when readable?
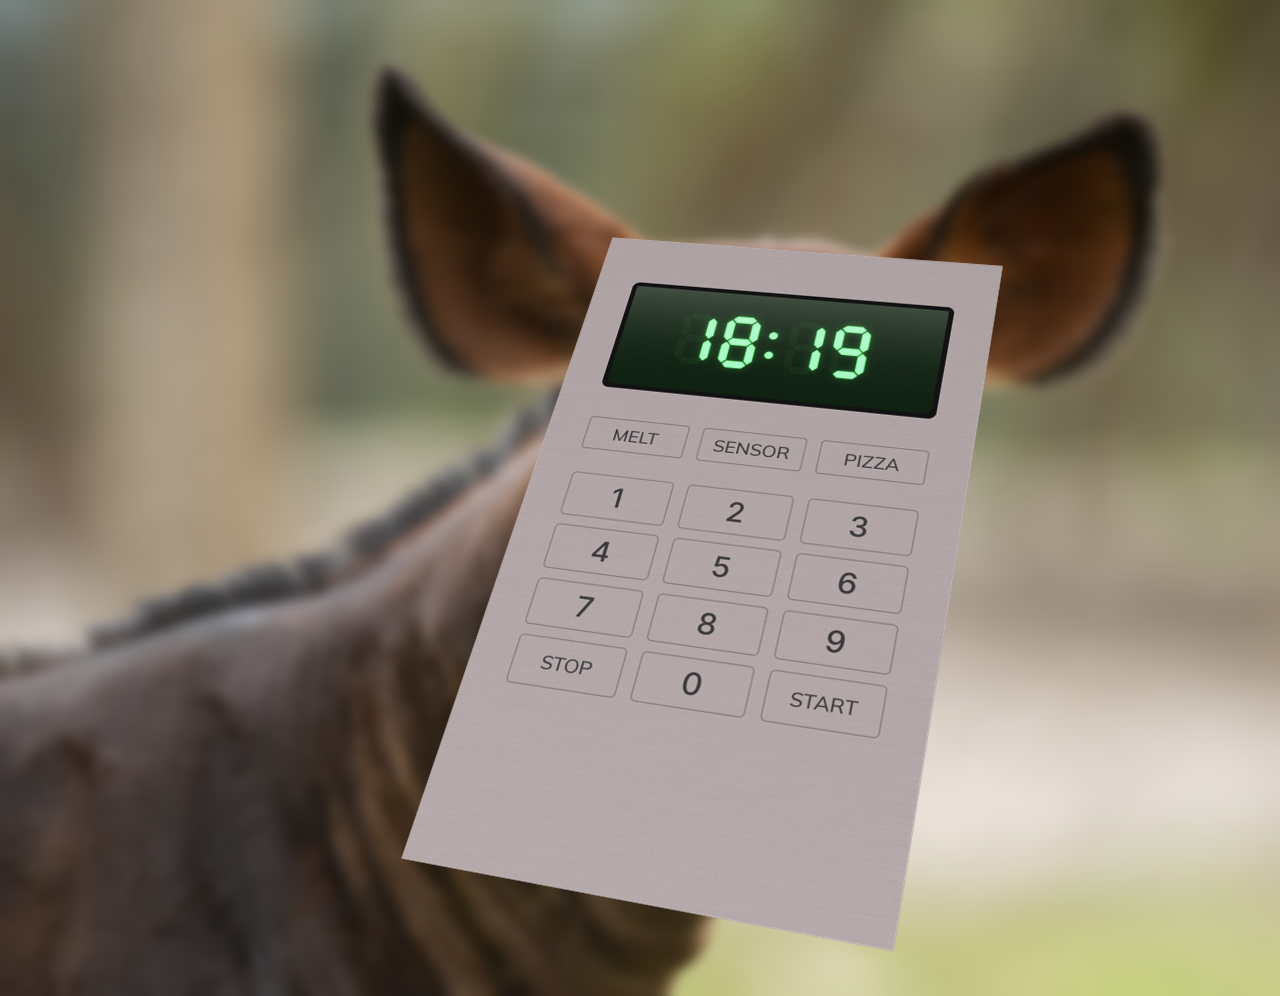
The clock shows T18:19
